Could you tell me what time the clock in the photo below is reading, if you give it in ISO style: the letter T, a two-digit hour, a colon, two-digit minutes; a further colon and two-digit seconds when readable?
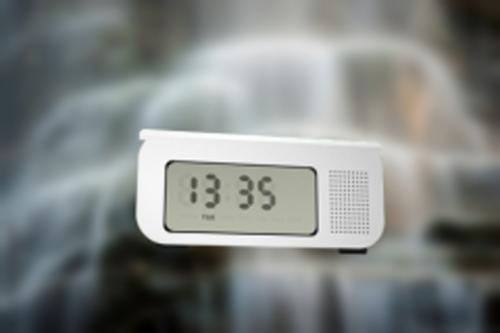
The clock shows T13:35
